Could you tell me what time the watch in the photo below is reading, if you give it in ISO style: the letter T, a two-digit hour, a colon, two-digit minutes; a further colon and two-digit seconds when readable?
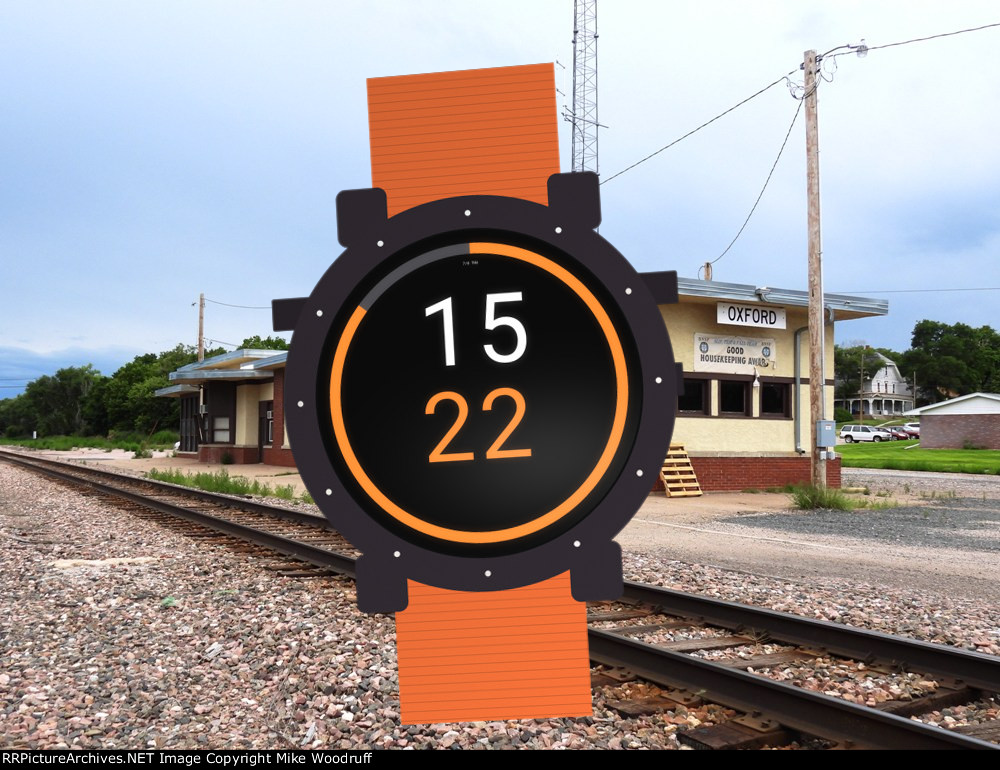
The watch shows T15:22
